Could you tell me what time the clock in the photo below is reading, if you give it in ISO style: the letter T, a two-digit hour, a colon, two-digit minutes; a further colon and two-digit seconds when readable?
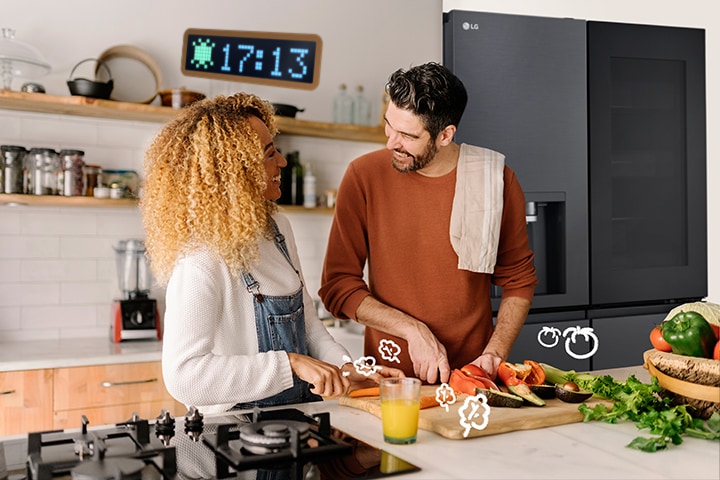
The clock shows T17:13
